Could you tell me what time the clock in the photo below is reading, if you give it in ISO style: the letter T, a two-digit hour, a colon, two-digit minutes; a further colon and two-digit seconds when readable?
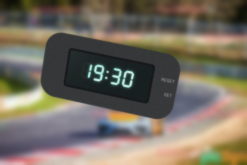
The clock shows T19:30
